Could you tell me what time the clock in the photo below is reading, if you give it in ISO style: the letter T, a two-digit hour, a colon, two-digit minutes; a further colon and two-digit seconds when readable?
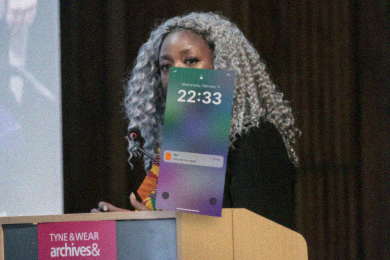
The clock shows T22:33
